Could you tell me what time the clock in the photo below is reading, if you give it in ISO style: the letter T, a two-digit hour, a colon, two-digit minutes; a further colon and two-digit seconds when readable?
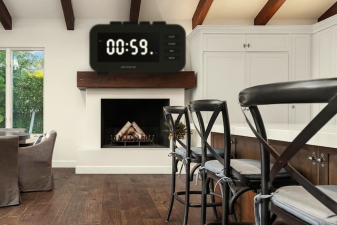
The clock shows T00:59
